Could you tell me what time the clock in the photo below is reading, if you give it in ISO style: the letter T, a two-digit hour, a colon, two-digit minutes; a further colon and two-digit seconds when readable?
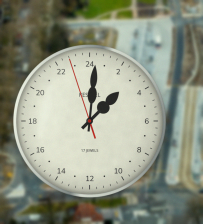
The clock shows T03:00:57
